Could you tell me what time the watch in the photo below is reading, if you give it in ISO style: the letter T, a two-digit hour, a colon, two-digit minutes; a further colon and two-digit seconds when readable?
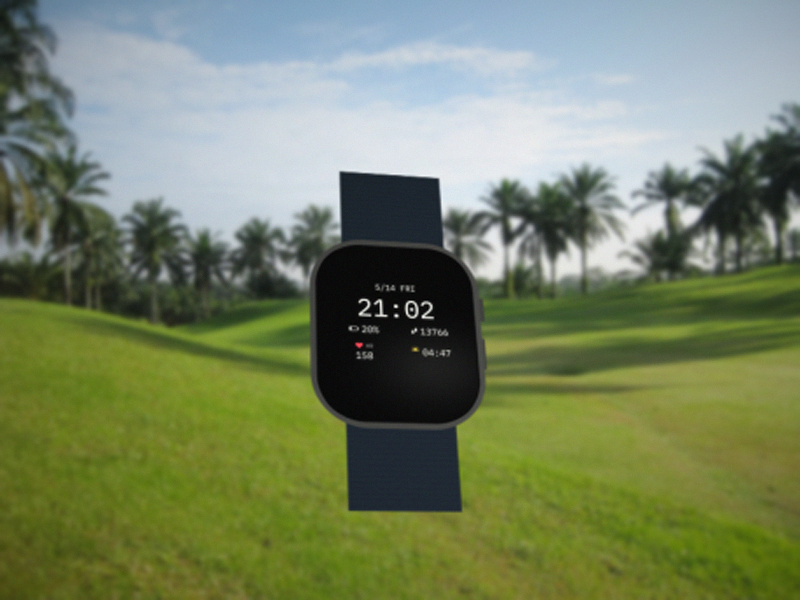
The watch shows T21:02
